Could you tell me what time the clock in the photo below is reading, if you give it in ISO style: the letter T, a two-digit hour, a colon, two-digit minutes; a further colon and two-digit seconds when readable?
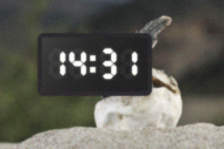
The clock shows T14:31
